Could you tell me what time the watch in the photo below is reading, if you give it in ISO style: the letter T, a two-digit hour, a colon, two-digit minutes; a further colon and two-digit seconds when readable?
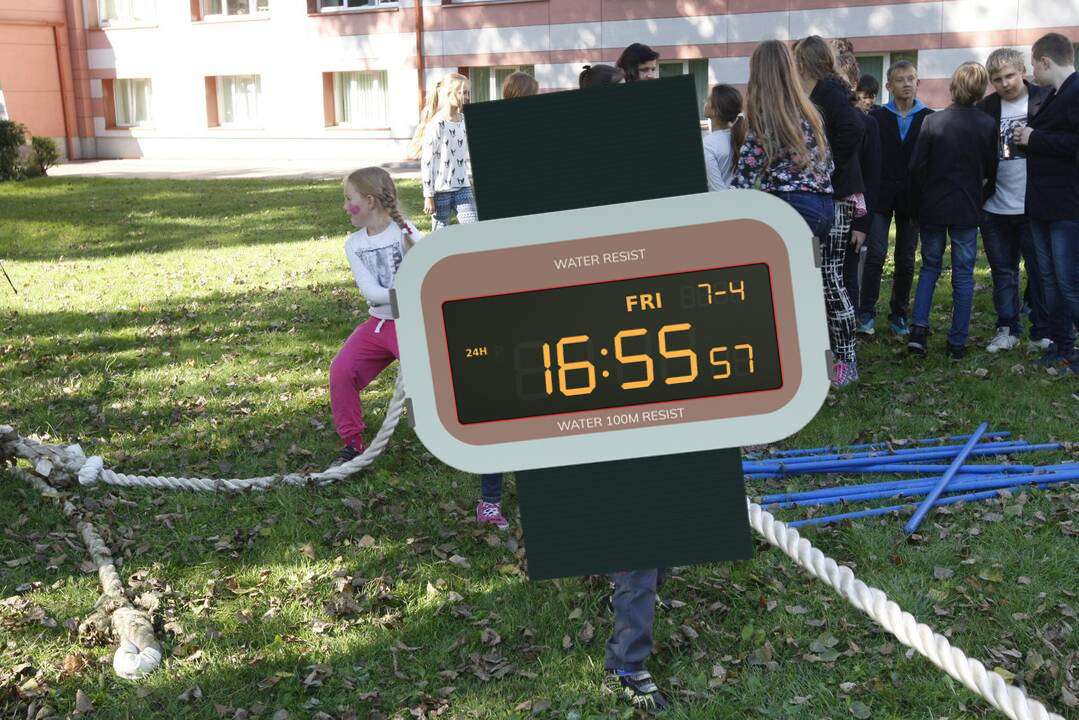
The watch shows T16:55:57
